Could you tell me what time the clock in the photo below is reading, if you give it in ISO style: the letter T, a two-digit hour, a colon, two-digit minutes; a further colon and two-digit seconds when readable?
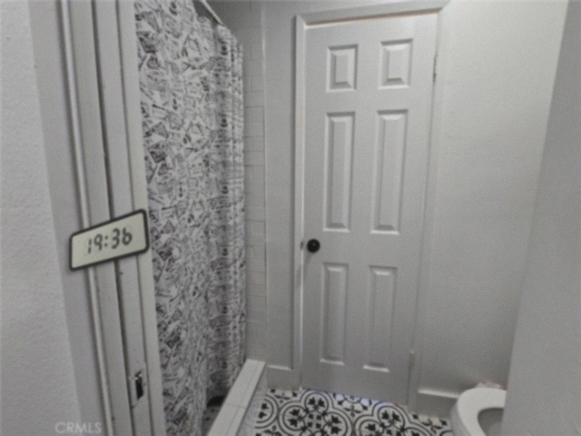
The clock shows T19:36
